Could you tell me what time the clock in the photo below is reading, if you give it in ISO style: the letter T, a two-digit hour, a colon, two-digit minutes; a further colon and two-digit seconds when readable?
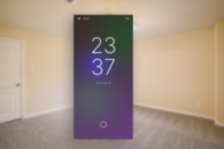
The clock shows T23:37
